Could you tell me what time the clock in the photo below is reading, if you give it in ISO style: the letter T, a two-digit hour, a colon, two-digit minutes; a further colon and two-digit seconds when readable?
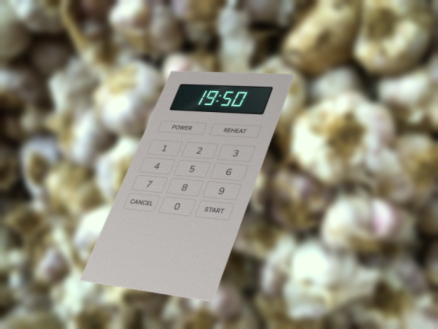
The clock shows T19:50
